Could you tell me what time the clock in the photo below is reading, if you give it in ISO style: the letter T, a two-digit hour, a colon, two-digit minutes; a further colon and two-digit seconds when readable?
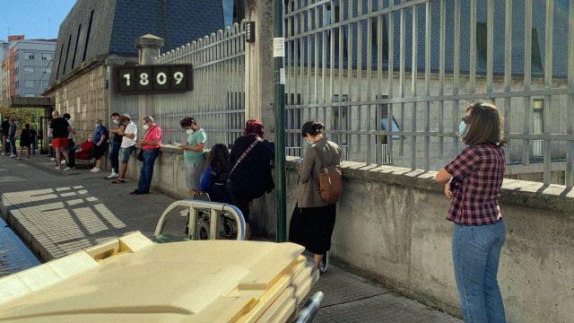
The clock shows T18:09
